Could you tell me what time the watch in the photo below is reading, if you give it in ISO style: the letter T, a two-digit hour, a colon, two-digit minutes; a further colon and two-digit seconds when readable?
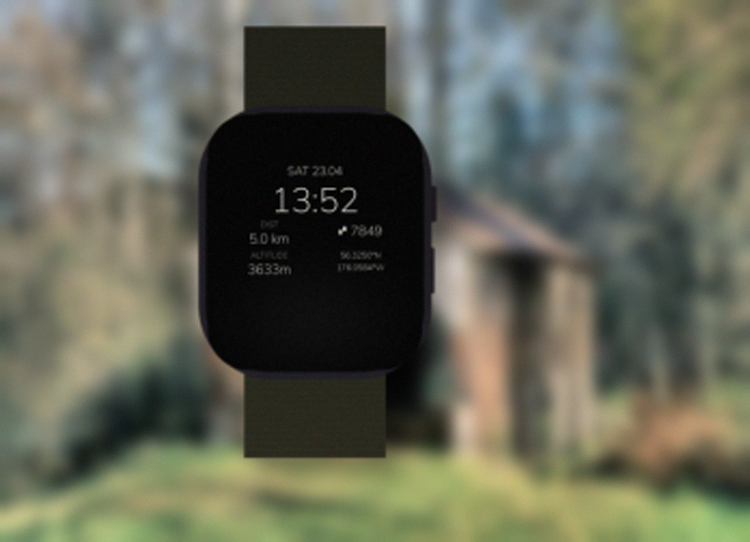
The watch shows T13:52
